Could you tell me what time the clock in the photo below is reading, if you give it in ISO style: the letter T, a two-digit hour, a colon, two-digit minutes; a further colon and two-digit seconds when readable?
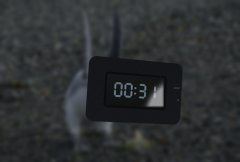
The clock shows T00:31
